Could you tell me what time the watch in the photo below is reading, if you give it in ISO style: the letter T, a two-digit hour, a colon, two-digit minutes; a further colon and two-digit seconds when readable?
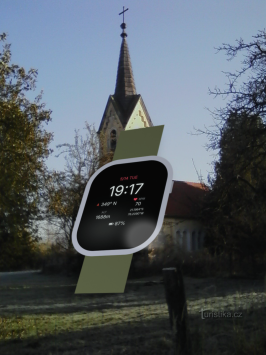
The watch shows T19:17
